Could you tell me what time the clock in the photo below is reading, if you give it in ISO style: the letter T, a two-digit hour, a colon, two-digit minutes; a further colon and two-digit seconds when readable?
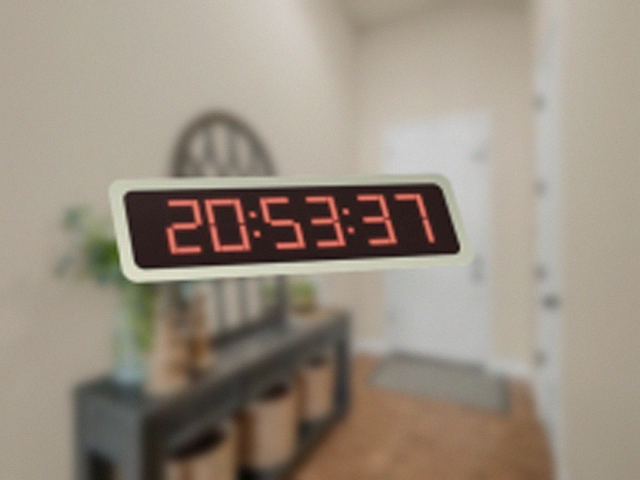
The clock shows T20:53:37
